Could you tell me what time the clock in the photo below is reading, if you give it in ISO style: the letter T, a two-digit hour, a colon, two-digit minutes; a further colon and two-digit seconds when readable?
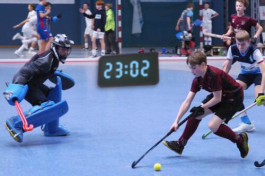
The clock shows T23:02
